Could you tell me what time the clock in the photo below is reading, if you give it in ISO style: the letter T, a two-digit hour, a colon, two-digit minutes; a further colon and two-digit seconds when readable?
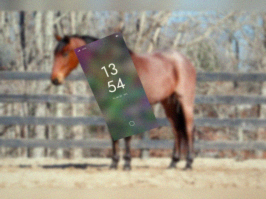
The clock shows T13:54
